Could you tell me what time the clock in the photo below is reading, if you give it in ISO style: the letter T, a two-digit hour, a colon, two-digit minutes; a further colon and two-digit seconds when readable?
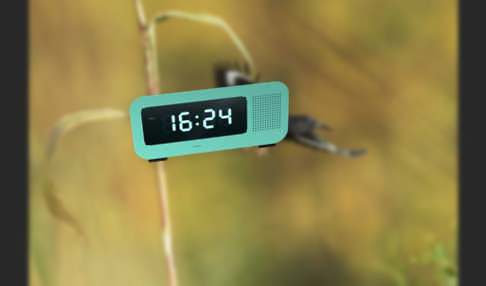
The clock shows T16:24
